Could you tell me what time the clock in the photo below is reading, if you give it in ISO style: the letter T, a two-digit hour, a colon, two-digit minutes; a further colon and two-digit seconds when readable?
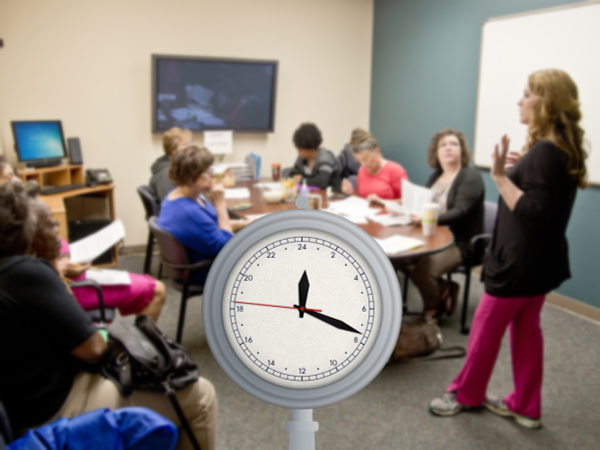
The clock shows T00:18:46
